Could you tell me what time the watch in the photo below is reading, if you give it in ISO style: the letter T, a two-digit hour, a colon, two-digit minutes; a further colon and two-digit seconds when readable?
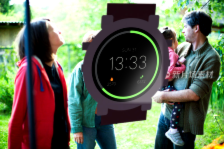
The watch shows T13:33
